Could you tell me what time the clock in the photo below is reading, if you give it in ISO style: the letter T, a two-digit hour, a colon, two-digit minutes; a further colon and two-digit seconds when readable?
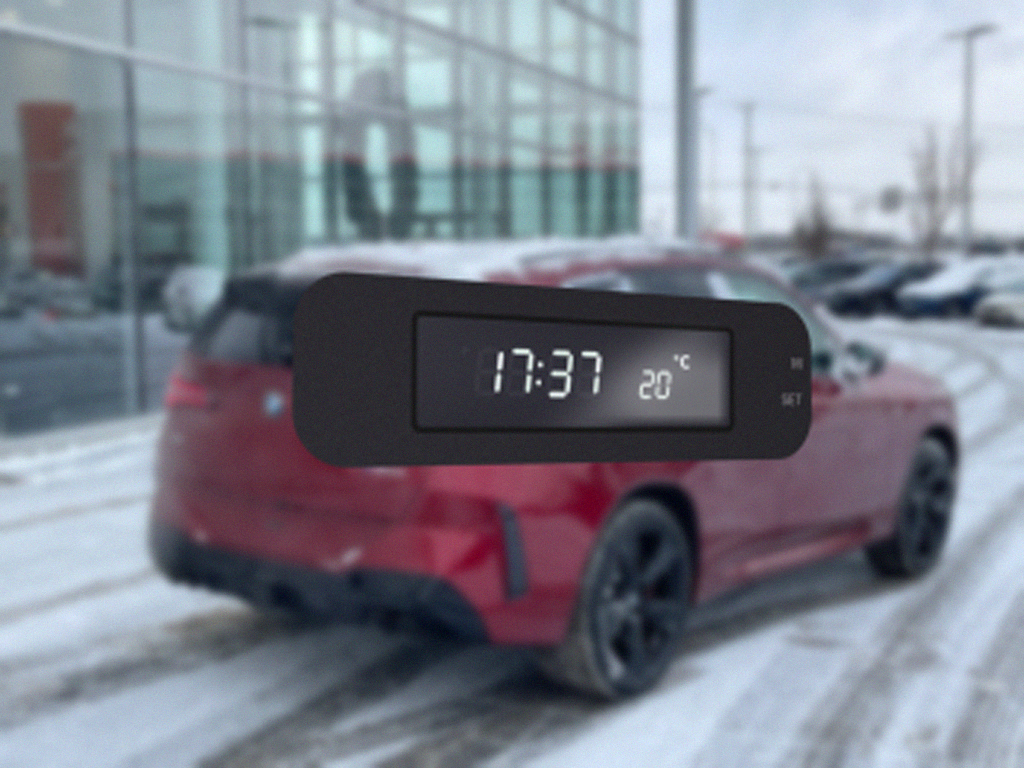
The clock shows T17:37
